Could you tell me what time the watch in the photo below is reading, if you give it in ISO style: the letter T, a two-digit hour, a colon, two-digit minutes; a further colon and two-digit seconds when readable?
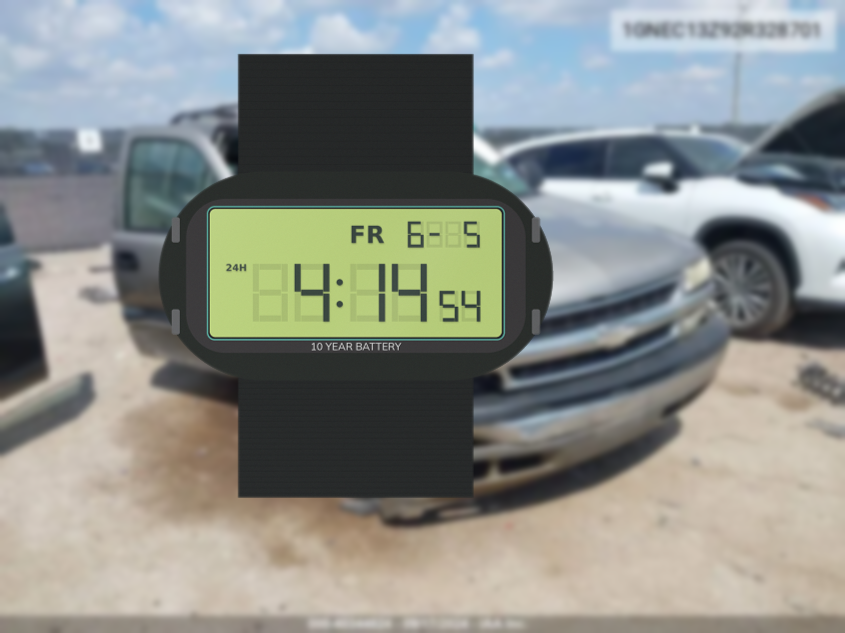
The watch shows T04:14:54
